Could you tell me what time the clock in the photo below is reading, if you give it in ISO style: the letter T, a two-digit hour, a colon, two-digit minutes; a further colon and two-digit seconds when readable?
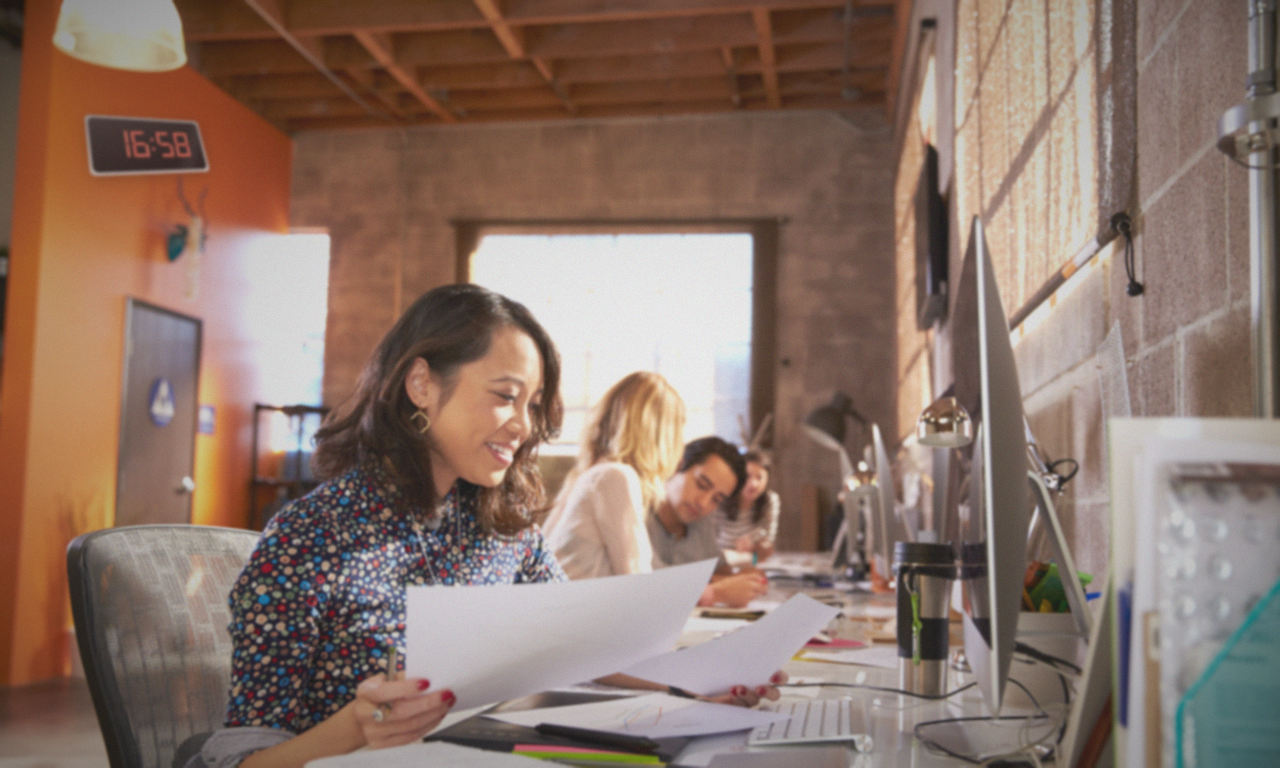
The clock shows T16:58
